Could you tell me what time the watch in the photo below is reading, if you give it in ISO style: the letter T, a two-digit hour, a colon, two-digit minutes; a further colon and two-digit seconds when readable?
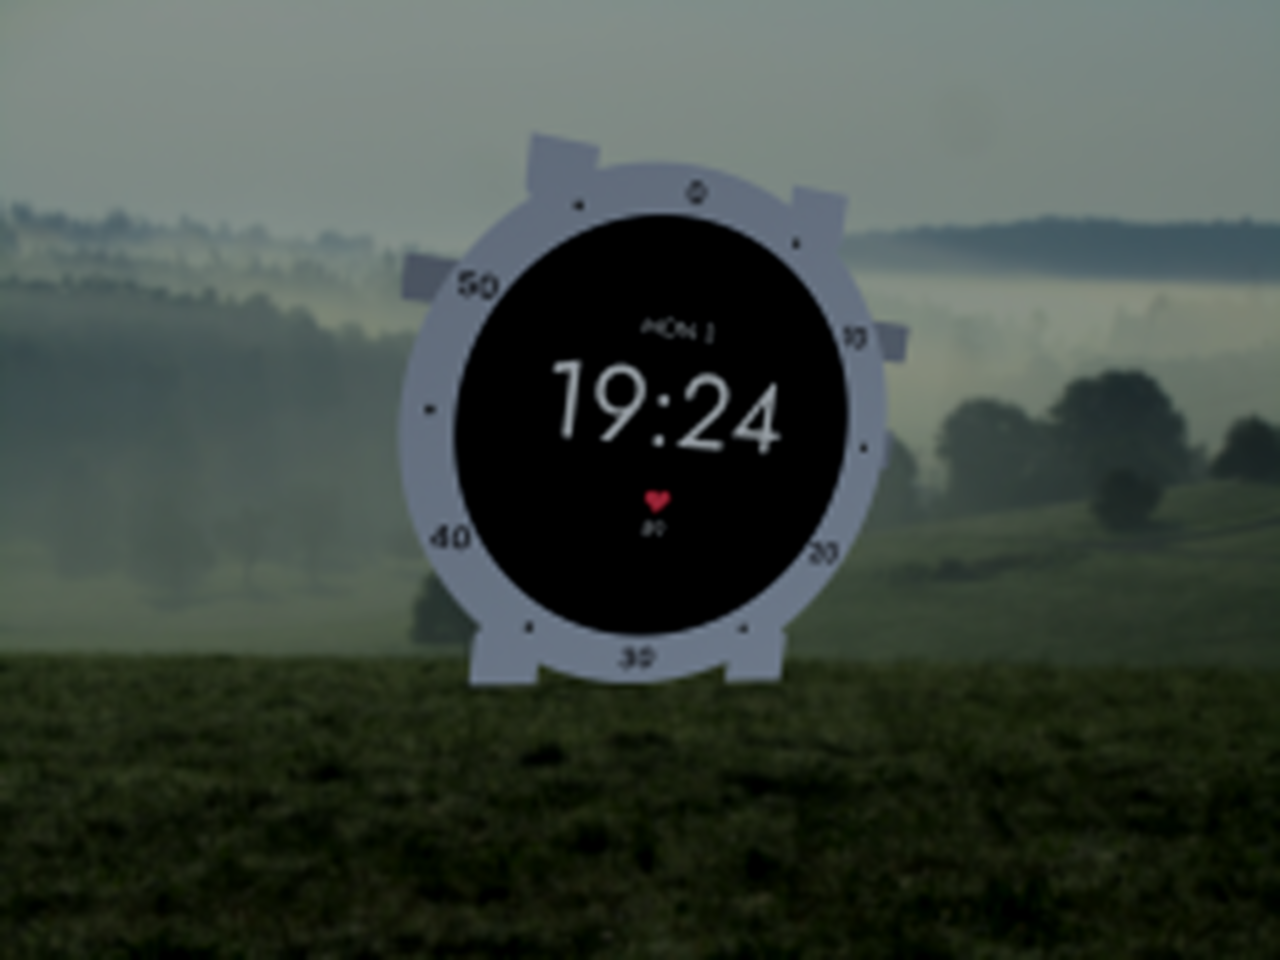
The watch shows T19:24
